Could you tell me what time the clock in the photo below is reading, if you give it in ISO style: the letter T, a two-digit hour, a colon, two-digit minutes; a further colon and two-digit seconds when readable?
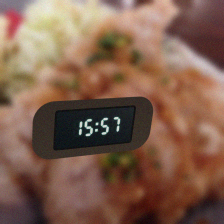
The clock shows T15:57
